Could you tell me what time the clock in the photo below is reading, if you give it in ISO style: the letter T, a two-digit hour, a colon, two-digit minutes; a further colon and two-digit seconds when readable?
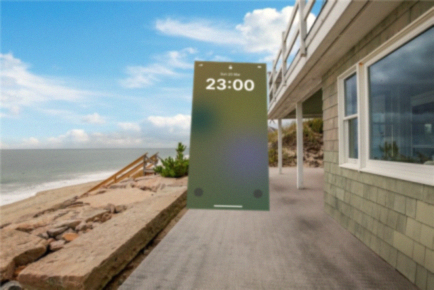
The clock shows T23:00
